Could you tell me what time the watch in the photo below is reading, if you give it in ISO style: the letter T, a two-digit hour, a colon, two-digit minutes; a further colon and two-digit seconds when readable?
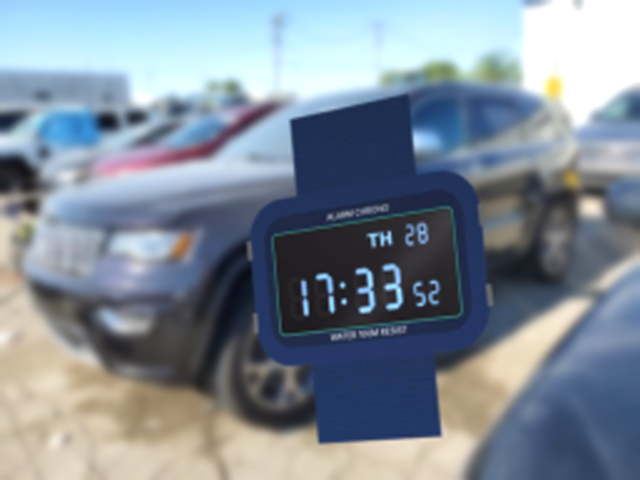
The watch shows T17:33:52
